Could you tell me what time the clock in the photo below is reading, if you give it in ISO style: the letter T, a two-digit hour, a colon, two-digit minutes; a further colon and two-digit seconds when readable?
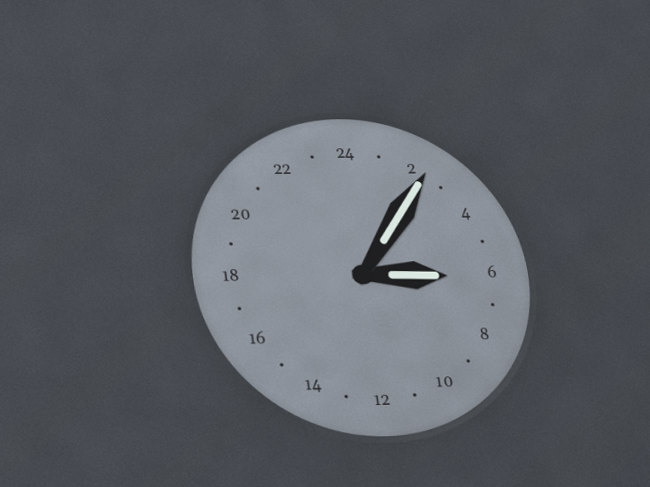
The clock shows T06:06
